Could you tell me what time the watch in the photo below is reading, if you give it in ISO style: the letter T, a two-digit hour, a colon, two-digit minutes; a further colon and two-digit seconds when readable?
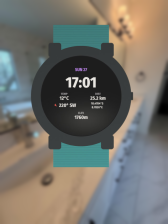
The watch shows T17:01
